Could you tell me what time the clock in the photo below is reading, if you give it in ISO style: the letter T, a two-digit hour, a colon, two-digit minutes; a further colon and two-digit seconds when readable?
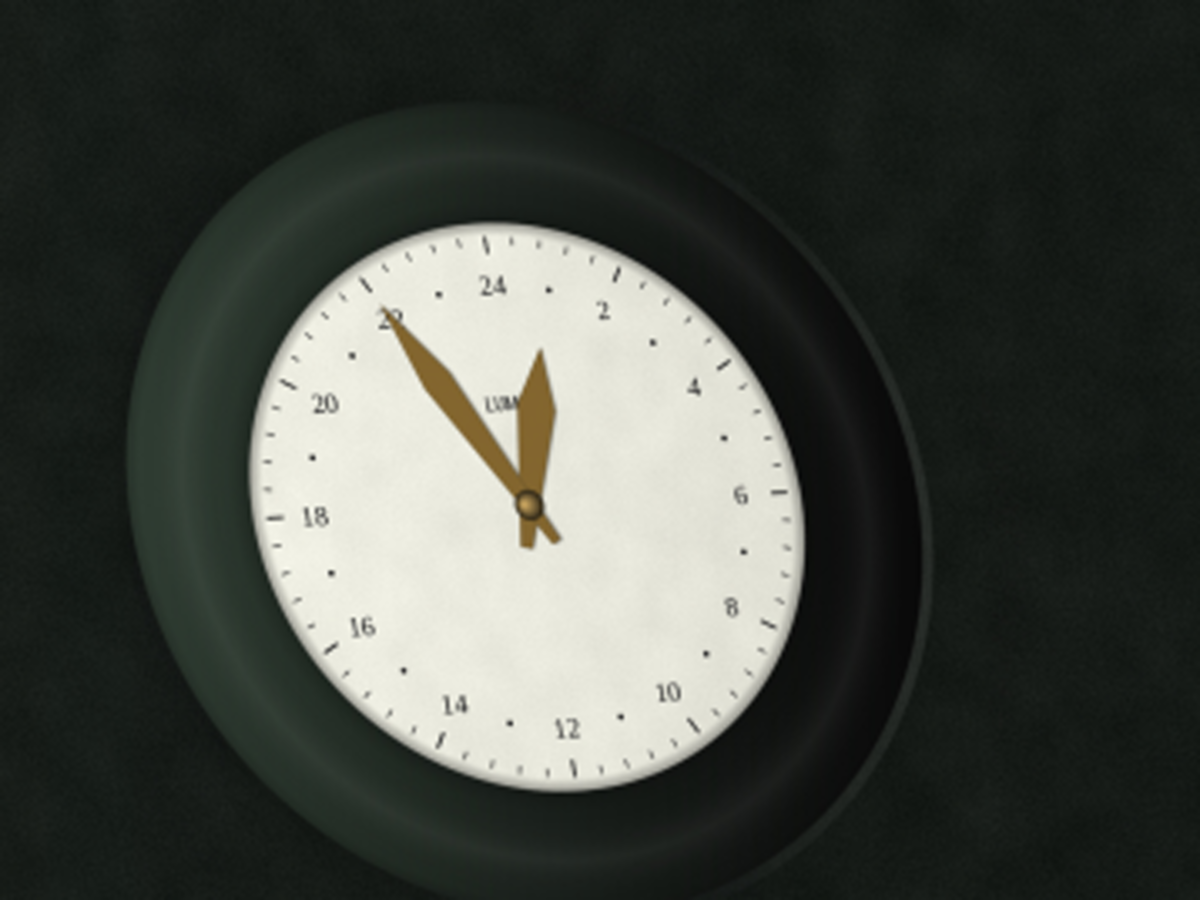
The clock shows T00:55
